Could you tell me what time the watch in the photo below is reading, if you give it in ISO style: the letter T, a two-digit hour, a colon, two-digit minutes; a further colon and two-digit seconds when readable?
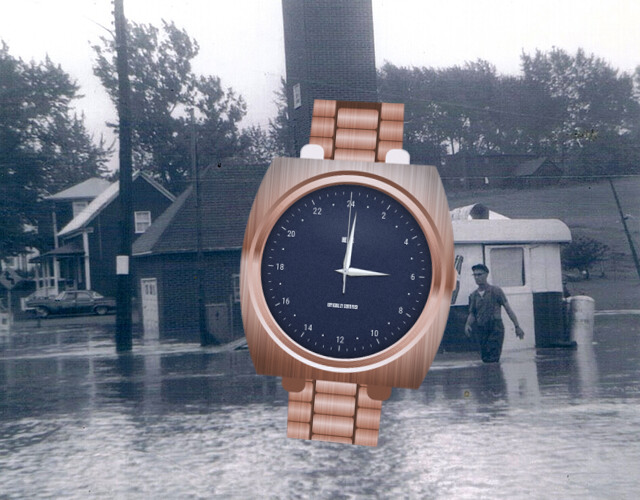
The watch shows T06:01:00
